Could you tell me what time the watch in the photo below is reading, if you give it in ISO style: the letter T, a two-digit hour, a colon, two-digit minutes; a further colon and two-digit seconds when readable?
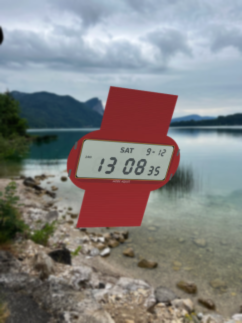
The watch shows T13:08:35
